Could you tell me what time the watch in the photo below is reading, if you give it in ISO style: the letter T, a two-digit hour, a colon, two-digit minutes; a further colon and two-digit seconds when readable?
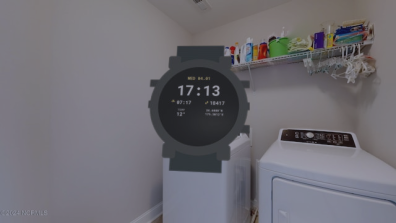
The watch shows T17:13
